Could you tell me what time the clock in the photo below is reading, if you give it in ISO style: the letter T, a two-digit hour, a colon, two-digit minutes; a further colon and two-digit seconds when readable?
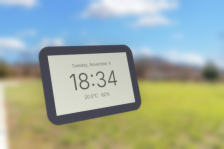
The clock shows T18:34
